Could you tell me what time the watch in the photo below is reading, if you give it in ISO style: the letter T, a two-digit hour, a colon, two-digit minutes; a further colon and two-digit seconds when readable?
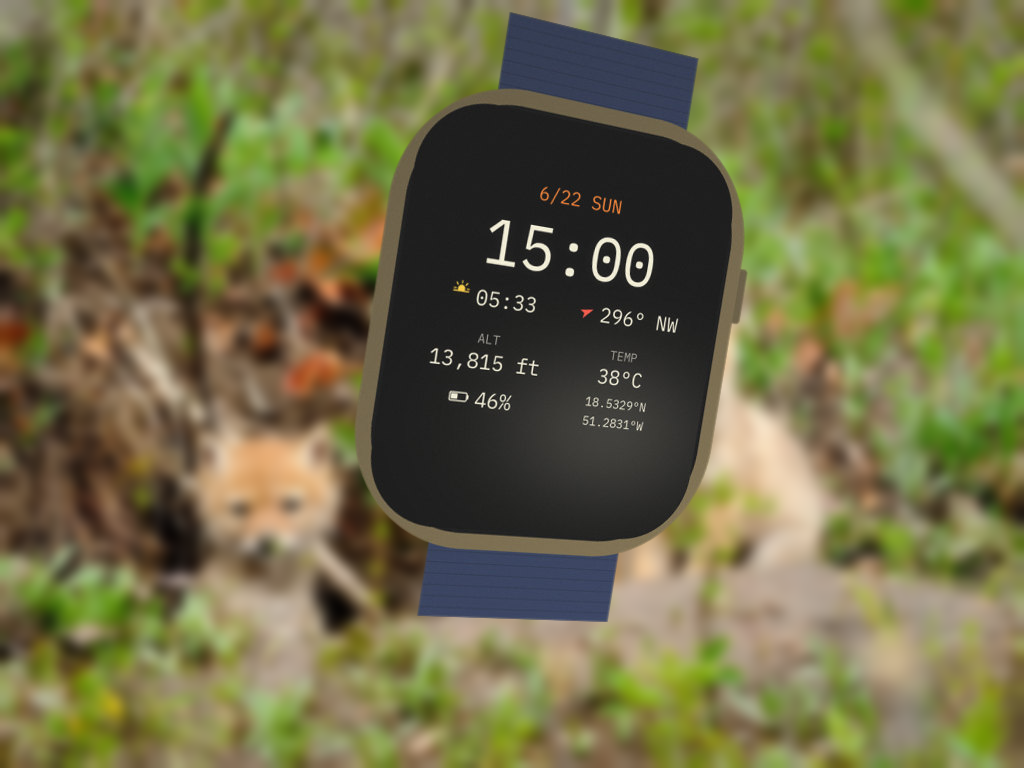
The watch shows T15:00
